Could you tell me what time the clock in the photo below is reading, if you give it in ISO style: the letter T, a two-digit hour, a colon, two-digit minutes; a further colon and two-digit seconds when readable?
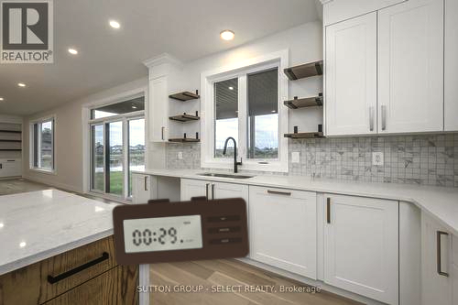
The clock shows T00:29
